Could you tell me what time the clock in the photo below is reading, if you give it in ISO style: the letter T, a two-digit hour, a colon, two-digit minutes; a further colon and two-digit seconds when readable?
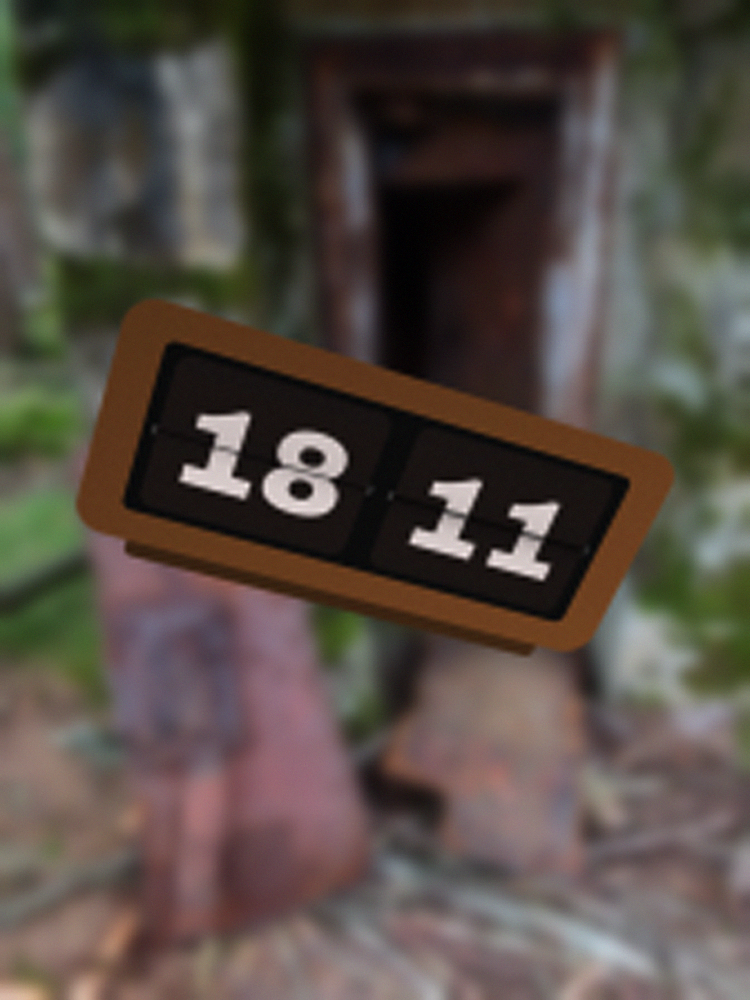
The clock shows T18:11
